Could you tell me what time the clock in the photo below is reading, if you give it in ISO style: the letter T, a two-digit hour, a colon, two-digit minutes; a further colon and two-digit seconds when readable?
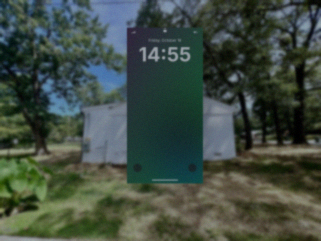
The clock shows T14:55
